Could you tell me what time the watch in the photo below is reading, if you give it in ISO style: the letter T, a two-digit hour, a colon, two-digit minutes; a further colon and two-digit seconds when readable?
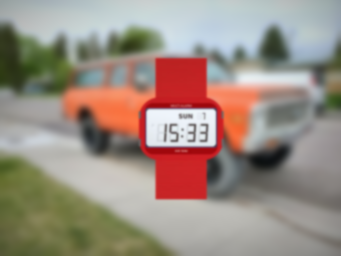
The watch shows T15:33
